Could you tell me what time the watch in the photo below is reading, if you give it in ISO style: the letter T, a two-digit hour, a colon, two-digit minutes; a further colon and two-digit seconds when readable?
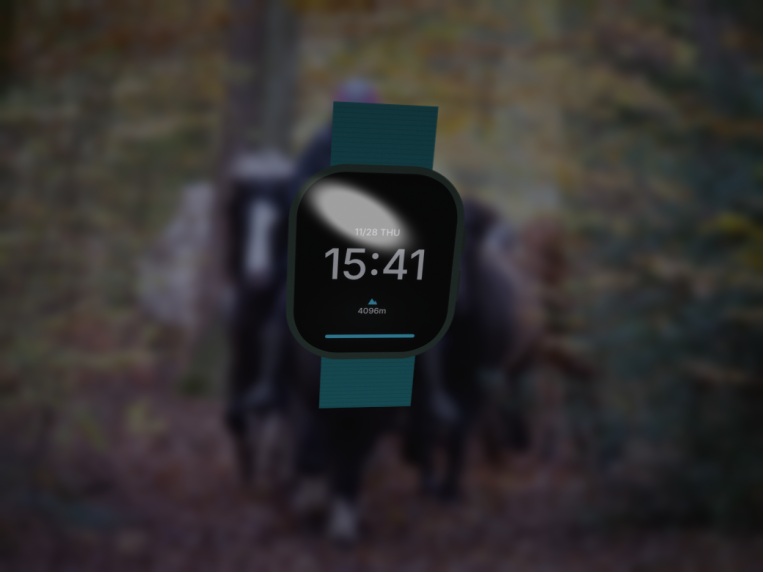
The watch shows T15:41
